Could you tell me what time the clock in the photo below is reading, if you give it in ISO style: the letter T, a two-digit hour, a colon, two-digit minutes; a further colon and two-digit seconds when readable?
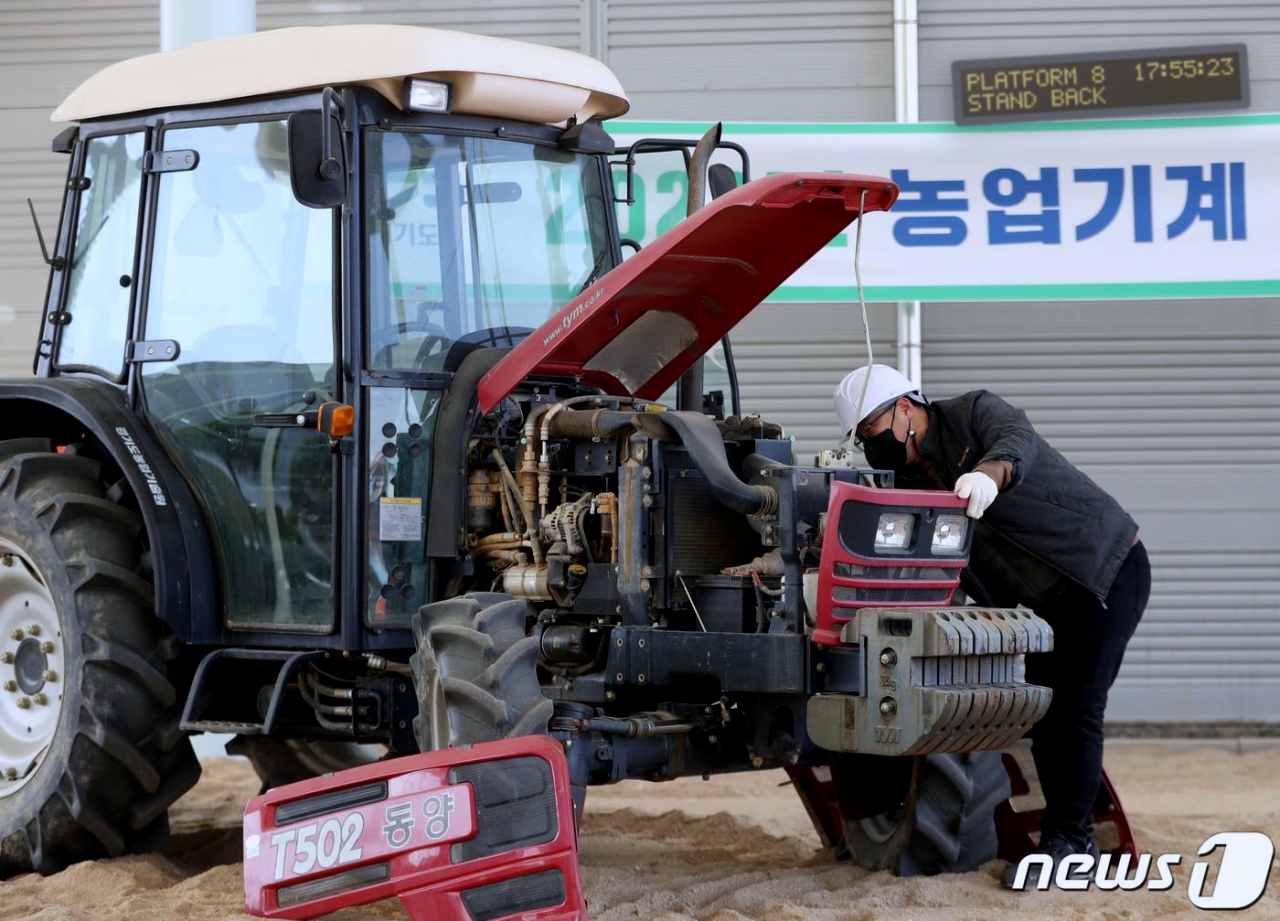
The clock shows T17:55:23
